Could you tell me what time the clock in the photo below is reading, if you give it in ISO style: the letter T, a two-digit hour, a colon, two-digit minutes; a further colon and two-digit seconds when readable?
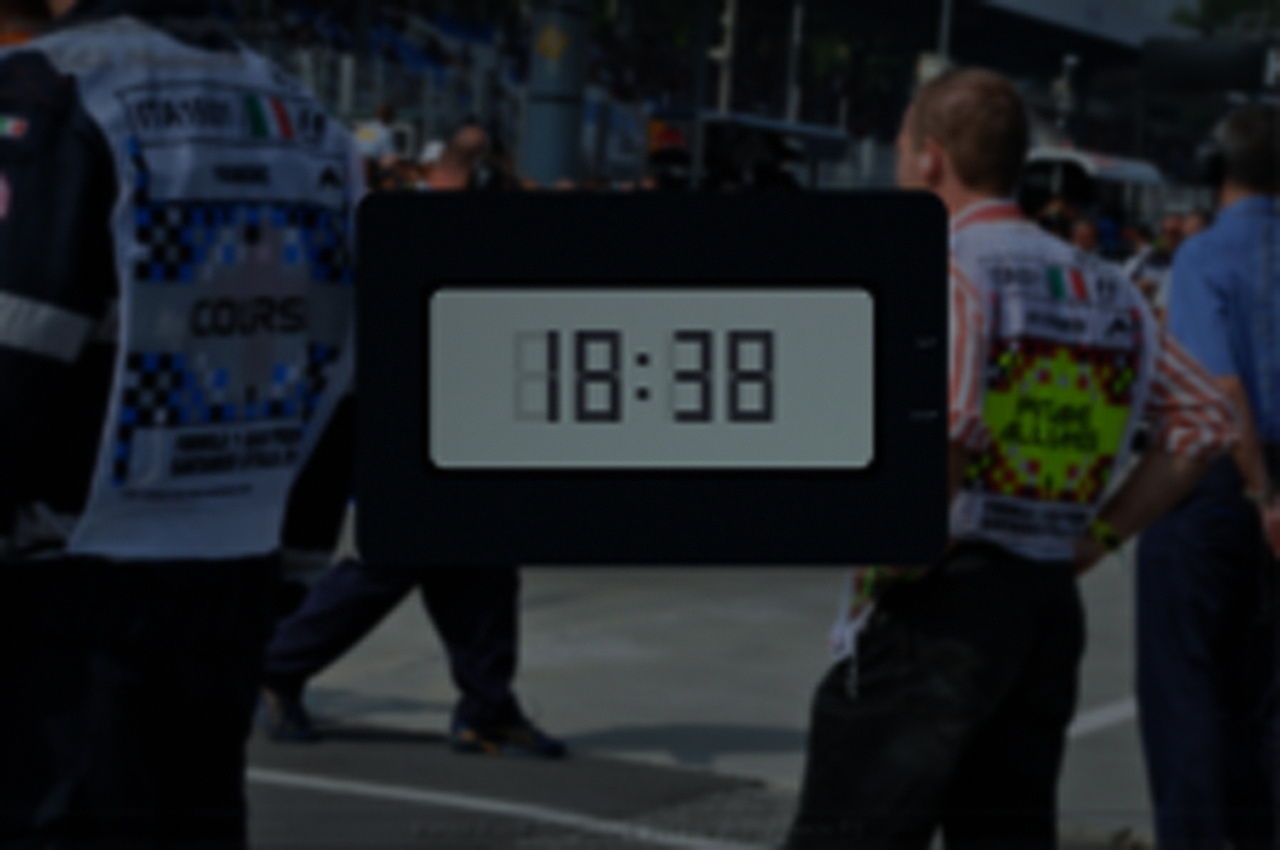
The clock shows T18:38
